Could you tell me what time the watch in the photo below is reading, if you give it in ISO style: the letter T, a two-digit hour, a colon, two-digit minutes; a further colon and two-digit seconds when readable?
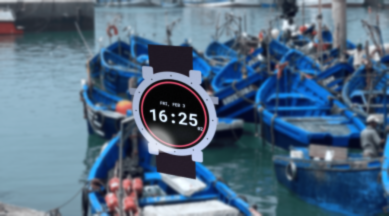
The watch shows T16:25
